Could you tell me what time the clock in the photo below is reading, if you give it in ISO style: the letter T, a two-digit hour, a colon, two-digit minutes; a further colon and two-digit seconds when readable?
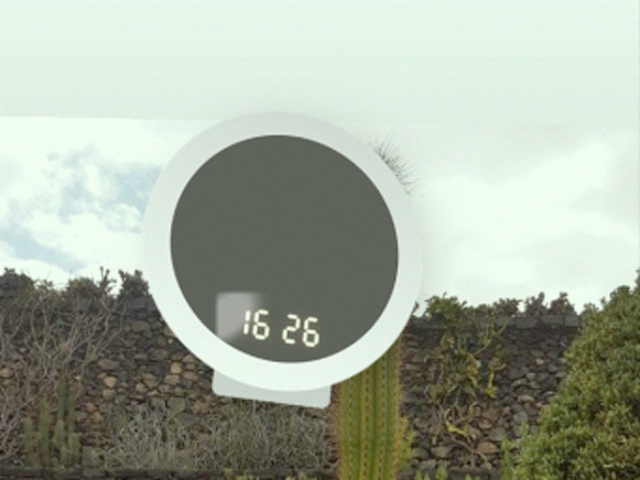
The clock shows T16:26
